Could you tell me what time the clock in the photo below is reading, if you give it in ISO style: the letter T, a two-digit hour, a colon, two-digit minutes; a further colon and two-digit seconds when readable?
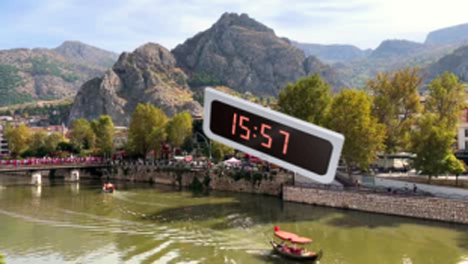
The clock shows T15:57
